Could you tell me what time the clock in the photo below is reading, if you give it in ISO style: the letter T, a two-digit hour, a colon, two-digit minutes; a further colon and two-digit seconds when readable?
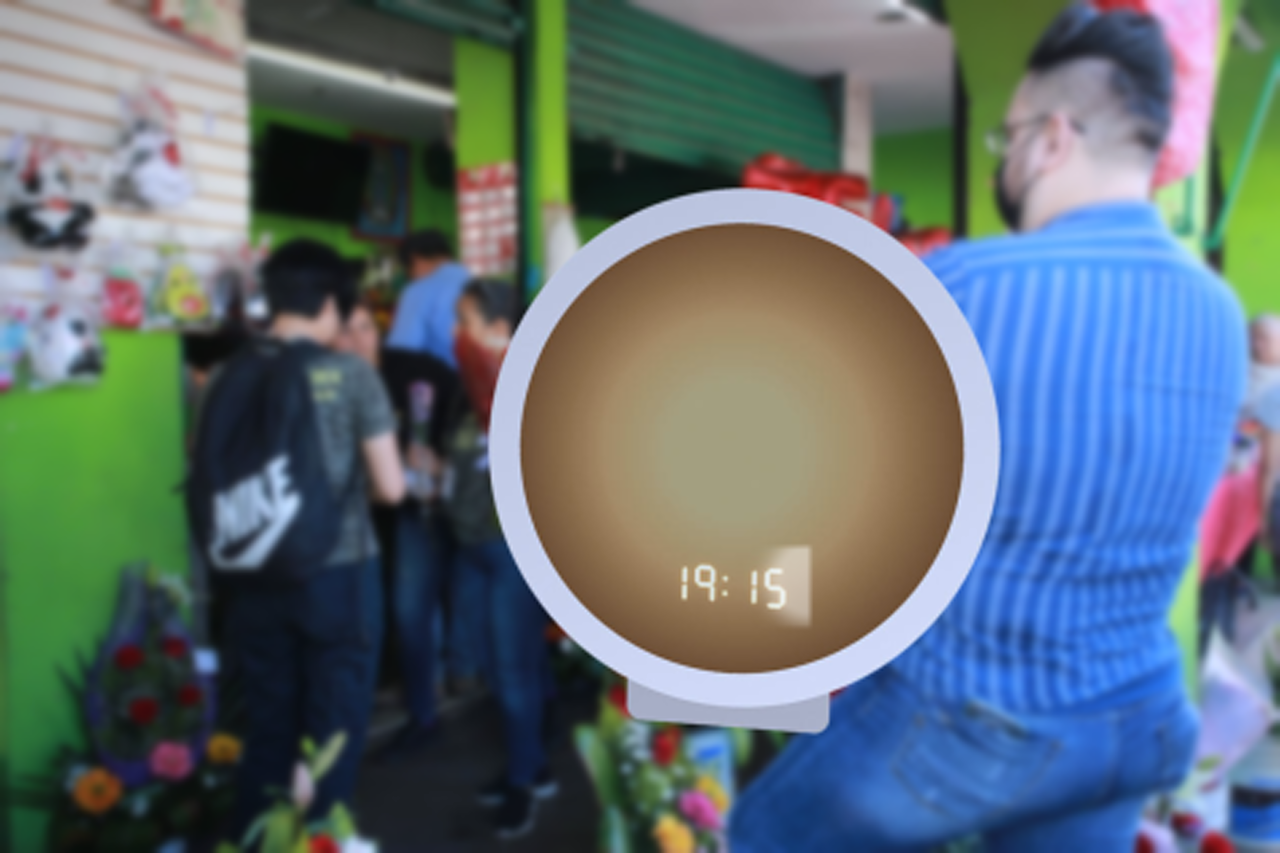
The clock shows T19:15
